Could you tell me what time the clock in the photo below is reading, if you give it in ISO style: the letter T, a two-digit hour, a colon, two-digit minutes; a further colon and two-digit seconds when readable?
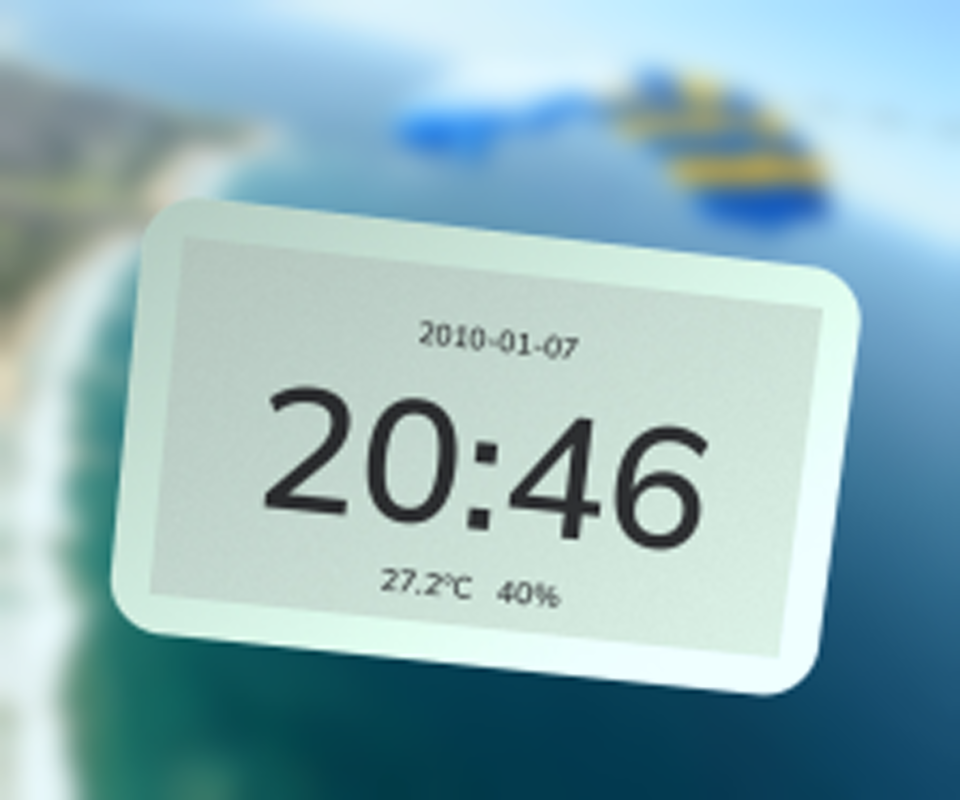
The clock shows T20:46
